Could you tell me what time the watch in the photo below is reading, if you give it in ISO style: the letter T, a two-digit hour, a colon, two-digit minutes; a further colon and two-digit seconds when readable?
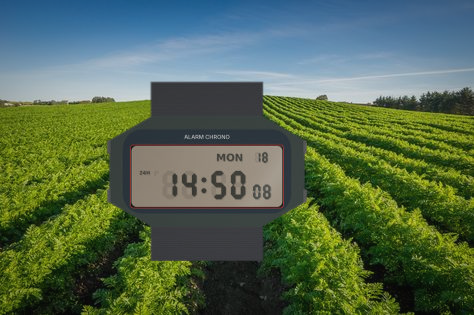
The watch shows T14:50:08
